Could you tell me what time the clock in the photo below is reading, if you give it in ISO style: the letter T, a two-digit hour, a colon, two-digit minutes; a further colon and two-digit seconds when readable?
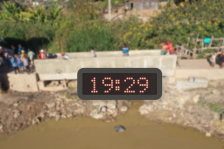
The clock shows T19:29
